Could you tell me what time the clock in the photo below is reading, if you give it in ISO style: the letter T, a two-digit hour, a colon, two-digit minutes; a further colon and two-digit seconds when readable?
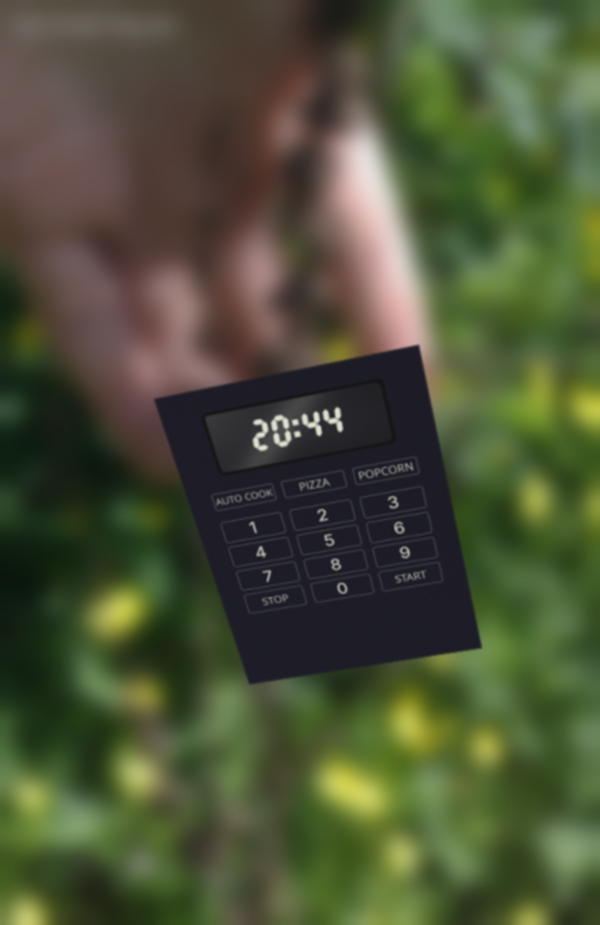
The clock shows T20:44
